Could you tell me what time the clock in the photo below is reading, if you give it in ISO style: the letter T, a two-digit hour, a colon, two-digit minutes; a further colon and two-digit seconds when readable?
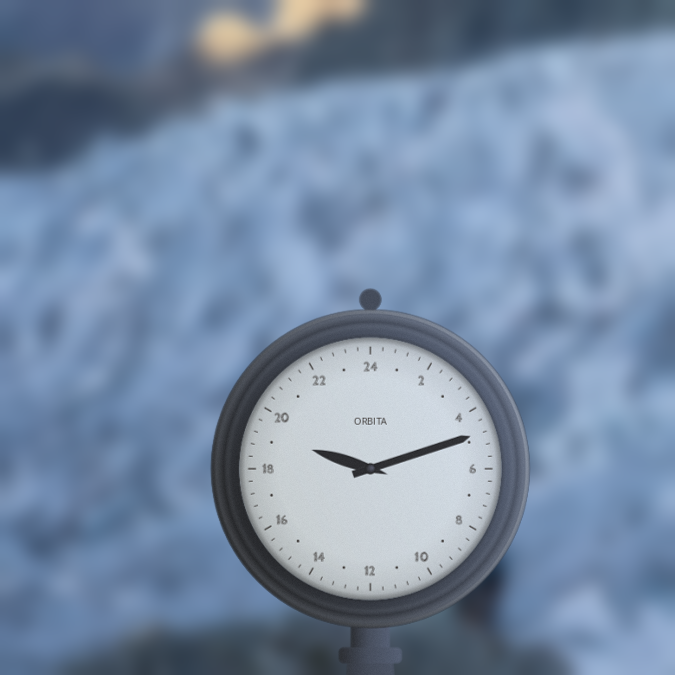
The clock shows T19:12
